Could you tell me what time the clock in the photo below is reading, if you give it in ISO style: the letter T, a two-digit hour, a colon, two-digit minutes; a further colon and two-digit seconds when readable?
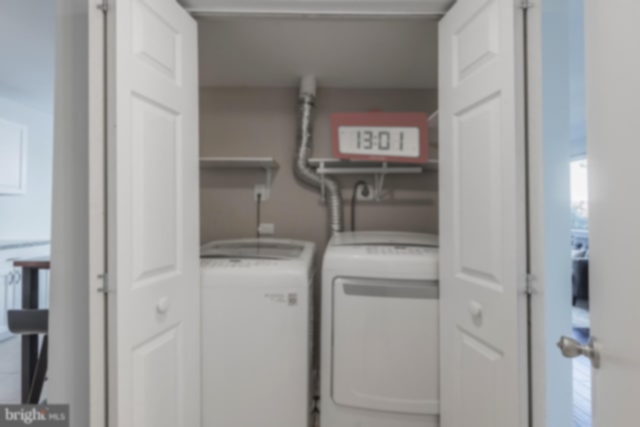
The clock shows T13:01
